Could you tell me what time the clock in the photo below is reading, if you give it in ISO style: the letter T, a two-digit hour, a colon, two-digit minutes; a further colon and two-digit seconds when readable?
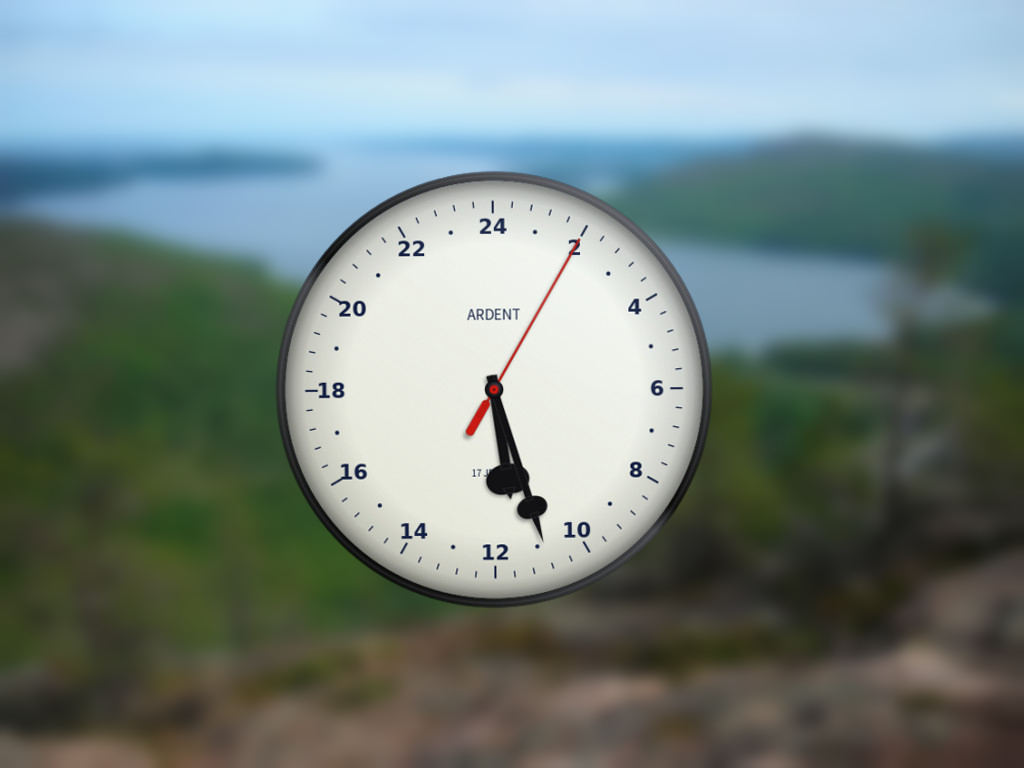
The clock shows T11:27:05
